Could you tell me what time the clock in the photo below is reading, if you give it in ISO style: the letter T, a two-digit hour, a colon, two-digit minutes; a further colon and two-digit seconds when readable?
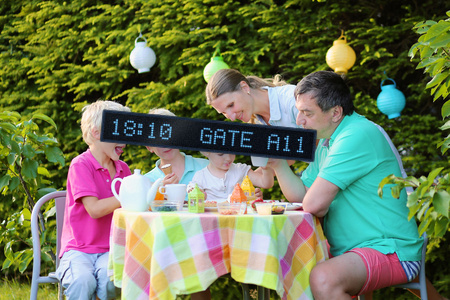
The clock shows T18:10
